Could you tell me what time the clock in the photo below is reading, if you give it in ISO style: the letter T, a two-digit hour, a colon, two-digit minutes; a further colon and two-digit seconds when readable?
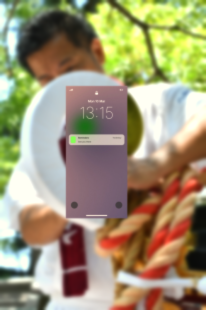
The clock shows T13:15
